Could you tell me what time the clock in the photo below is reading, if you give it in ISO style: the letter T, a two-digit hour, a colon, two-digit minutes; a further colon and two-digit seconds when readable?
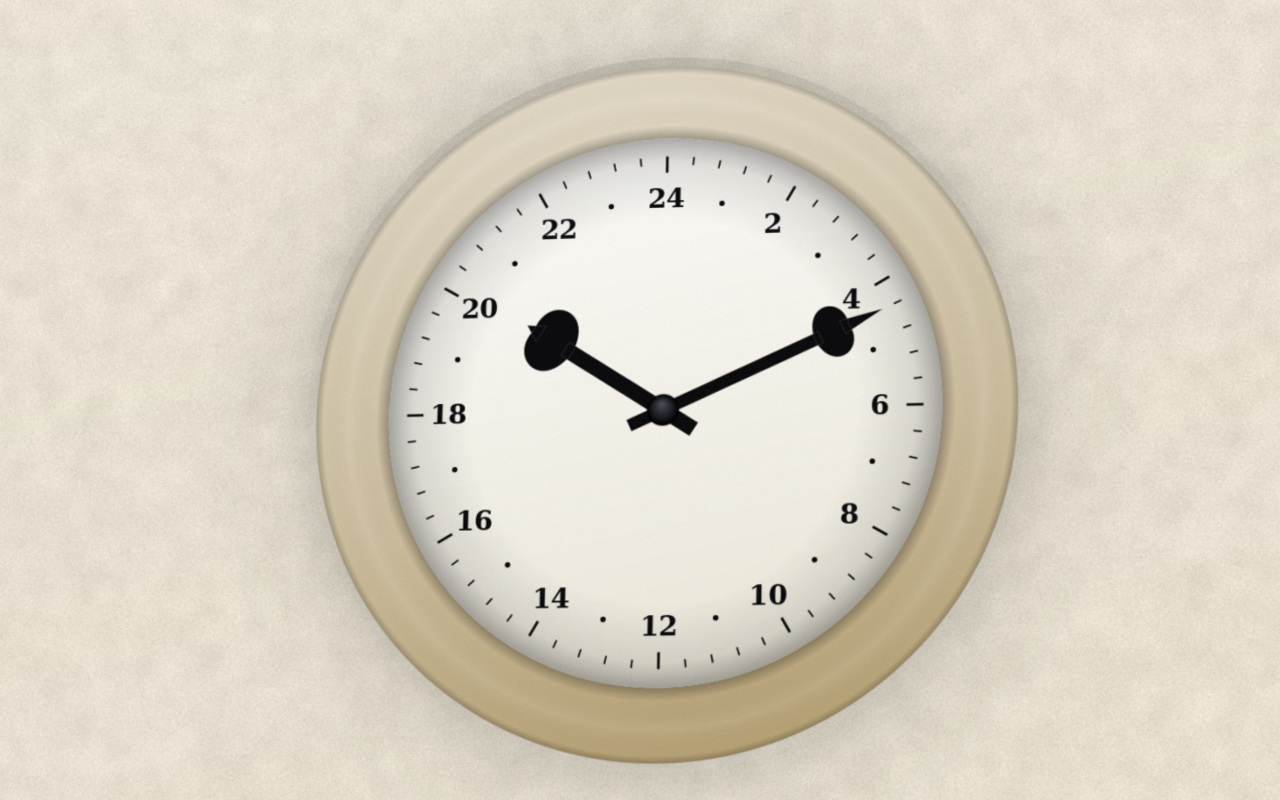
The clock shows T20:11
